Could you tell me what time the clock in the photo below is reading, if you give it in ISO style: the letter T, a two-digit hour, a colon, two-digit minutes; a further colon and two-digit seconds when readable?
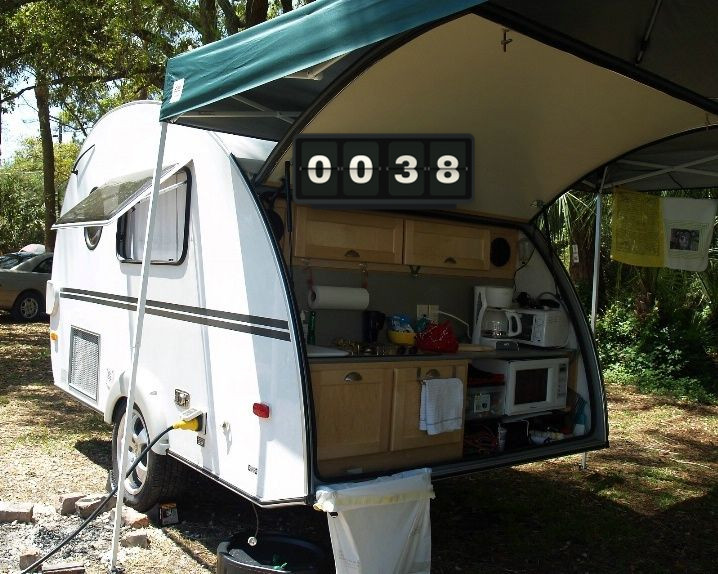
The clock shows T00:38
